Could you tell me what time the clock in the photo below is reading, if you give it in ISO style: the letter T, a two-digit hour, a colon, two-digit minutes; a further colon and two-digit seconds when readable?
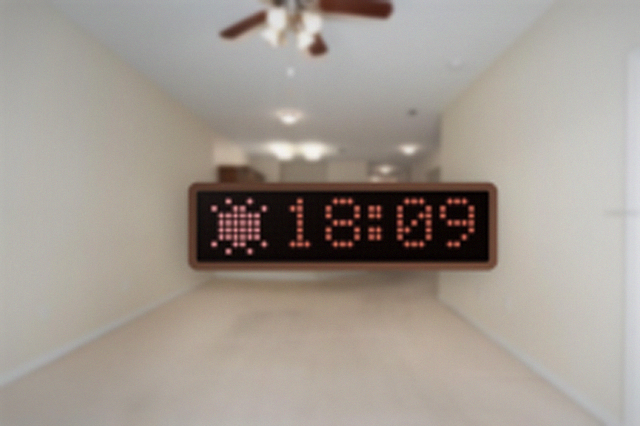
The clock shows T18:09
